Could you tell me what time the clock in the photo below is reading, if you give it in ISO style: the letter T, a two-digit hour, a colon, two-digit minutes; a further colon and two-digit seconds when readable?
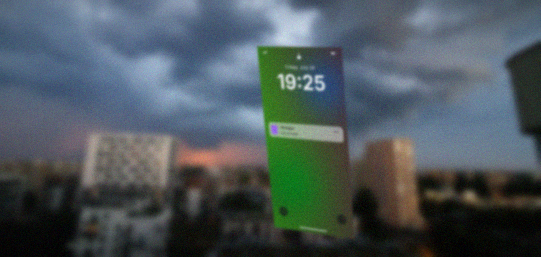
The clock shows T19:25
